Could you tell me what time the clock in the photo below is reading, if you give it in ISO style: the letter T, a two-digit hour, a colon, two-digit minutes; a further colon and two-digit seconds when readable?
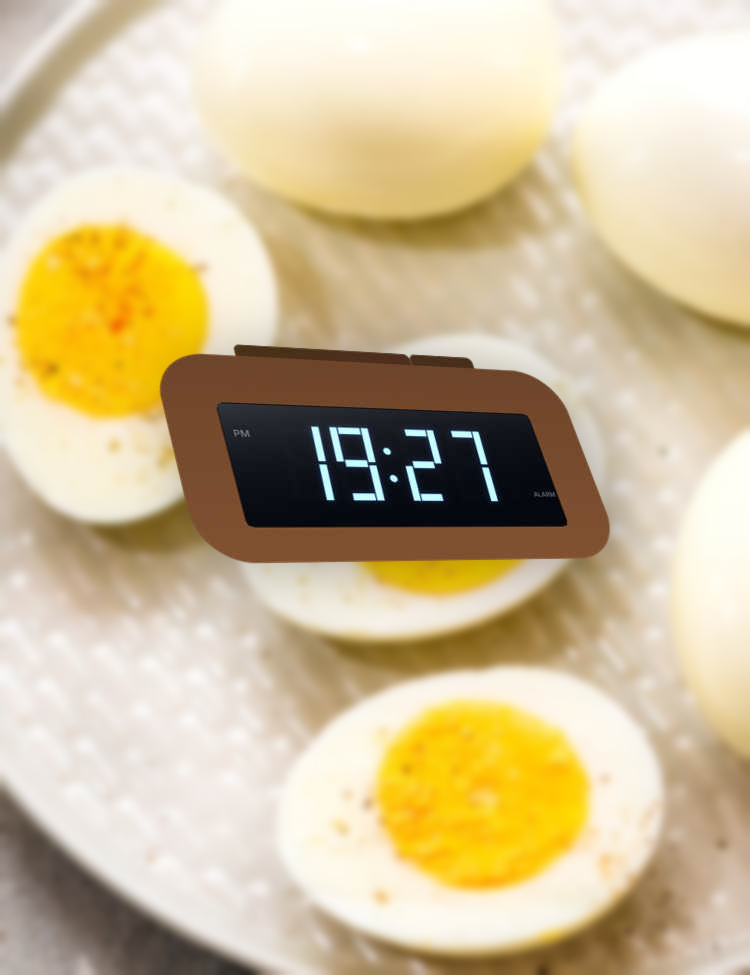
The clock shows T19:27
